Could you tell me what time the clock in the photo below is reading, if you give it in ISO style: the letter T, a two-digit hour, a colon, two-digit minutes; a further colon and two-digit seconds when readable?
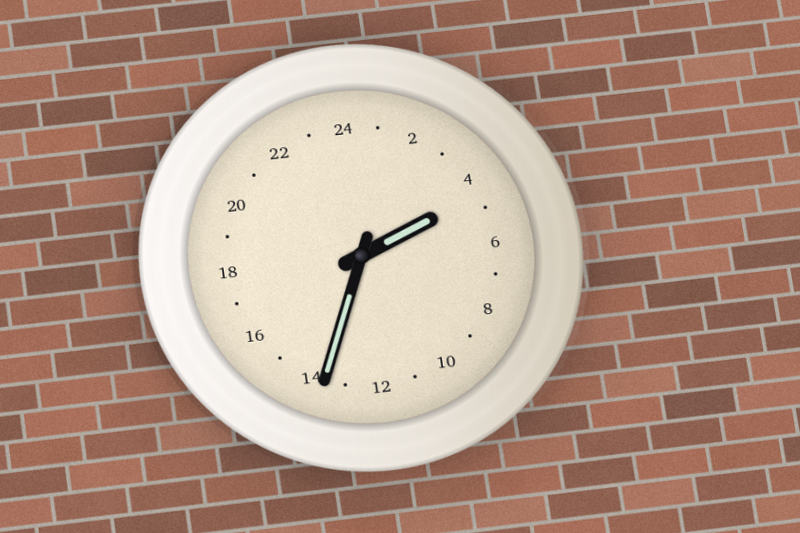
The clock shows T04:34
